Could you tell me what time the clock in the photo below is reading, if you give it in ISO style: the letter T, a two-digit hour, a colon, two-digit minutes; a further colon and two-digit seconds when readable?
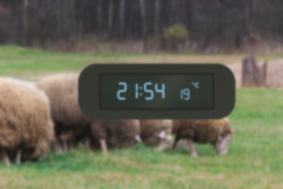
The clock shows T21:54
